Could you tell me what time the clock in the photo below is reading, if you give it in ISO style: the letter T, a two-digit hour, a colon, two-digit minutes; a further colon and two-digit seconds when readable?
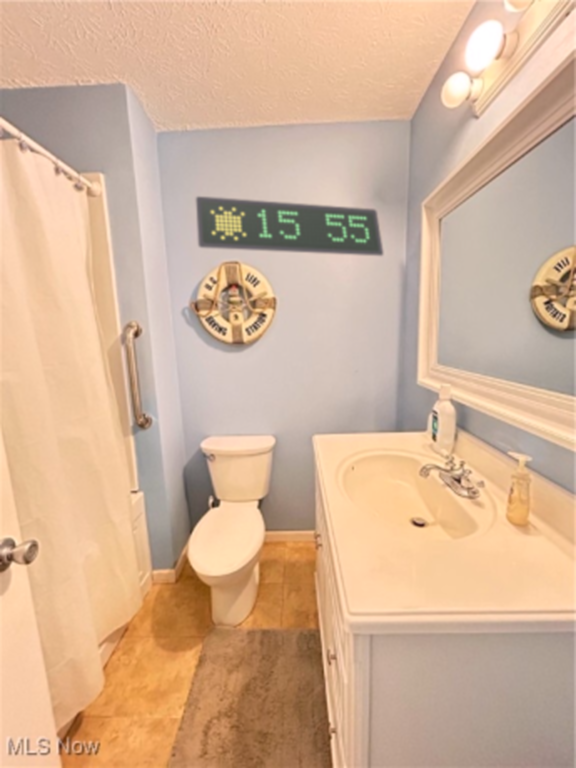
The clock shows T15:55
